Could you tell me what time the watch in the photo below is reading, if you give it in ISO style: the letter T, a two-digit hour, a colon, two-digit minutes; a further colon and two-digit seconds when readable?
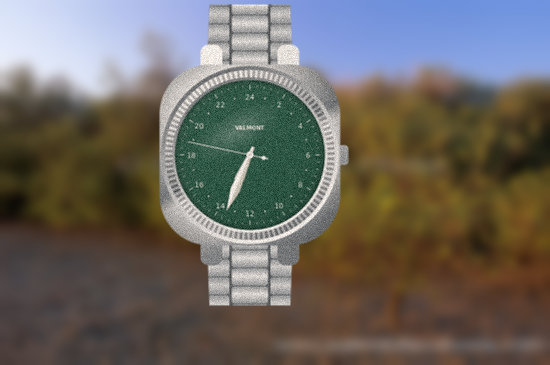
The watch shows T13:33:47
